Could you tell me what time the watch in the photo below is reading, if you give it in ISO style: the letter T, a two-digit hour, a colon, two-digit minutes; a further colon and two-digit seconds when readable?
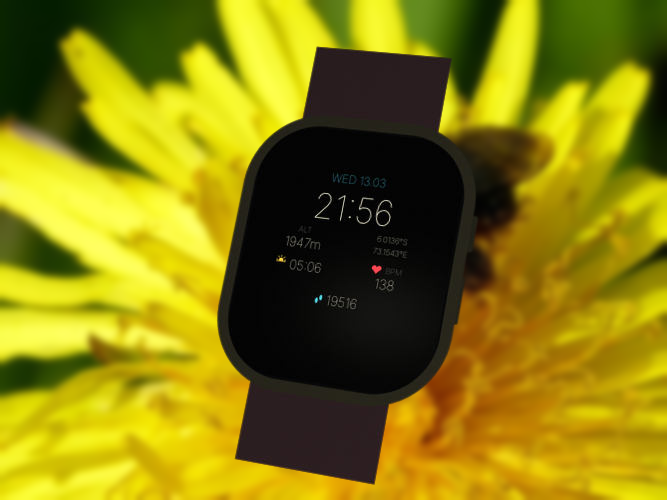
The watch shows T21:56
